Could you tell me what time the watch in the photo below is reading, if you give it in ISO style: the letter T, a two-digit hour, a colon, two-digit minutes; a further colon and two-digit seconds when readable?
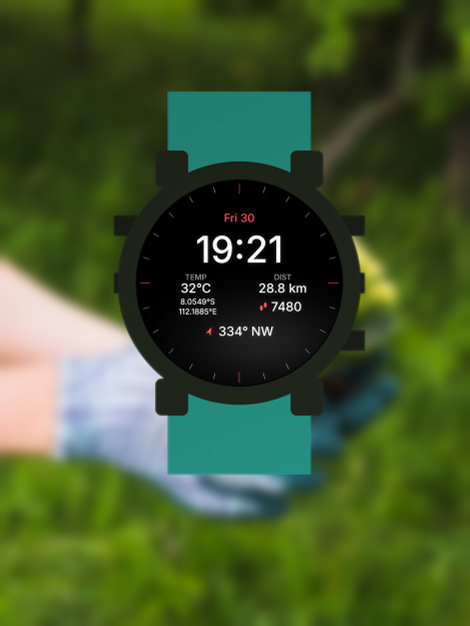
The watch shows T19:21
